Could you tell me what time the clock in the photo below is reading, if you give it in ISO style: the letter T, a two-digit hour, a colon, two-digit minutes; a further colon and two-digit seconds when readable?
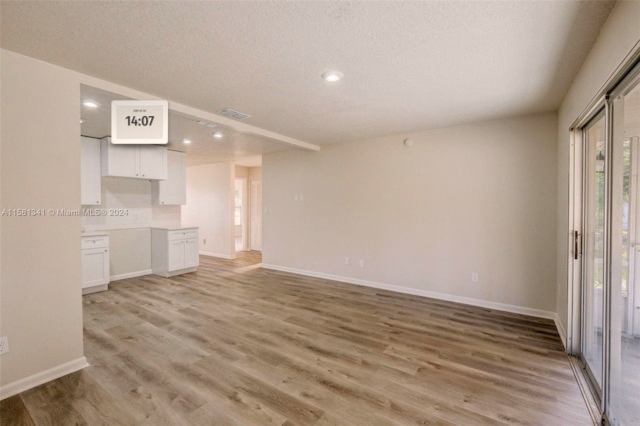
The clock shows T14:07
